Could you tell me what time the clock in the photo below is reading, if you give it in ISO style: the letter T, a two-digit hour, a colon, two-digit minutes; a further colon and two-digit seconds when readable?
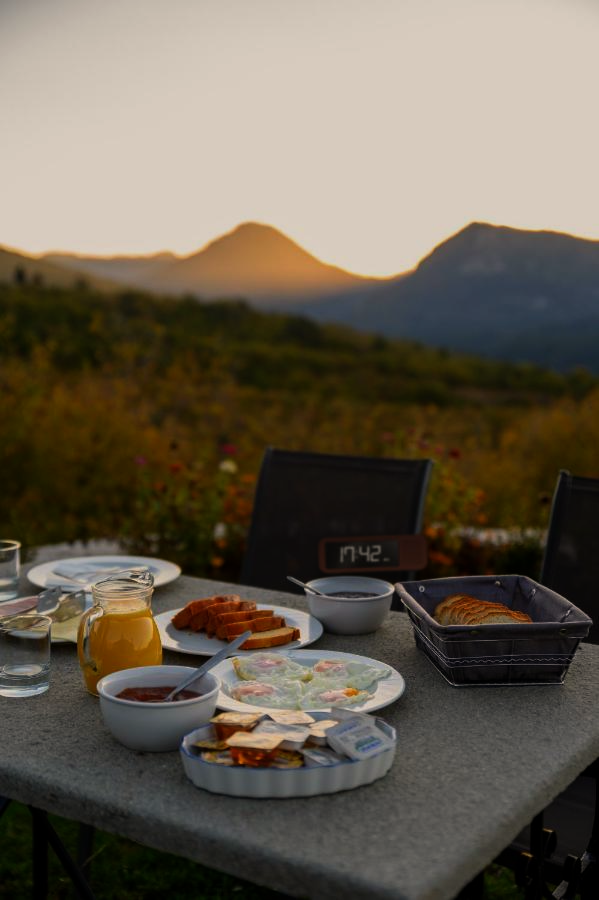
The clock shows T17:42
